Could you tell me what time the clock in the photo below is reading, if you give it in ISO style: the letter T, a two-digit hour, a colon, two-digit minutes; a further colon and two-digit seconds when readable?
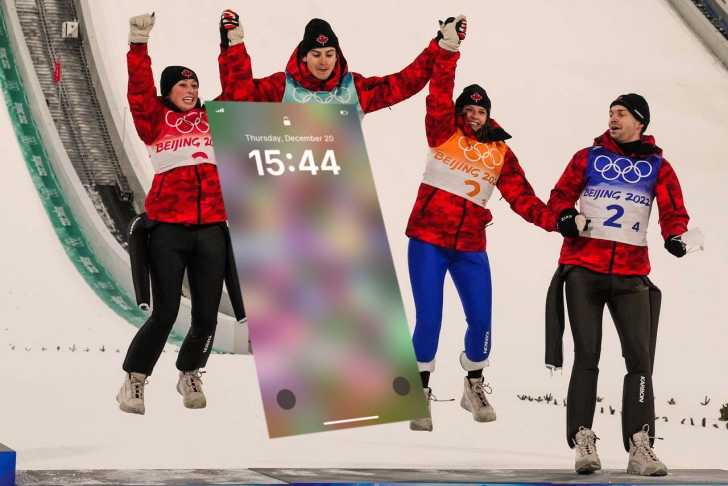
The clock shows T15:44
